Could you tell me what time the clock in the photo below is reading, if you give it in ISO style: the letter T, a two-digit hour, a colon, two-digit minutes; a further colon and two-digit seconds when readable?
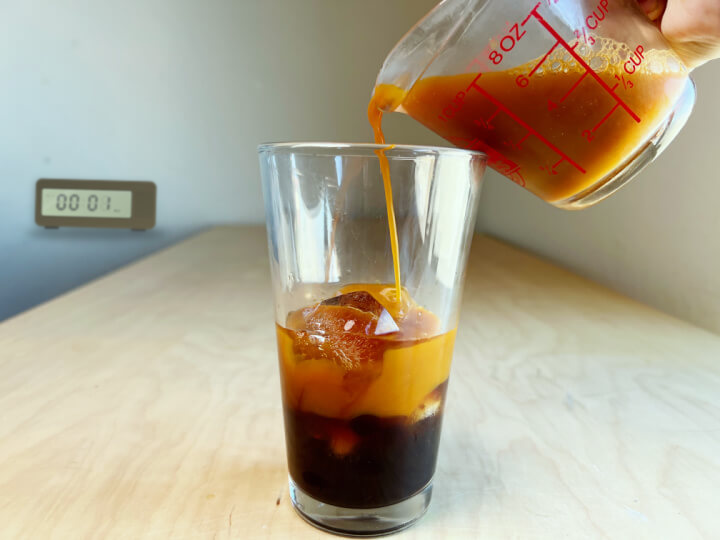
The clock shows T00:01
